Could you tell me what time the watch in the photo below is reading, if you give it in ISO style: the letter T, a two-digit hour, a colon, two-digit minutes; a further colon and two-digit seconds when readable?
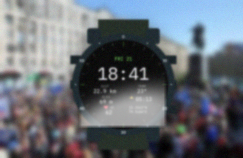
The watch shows T18:41
